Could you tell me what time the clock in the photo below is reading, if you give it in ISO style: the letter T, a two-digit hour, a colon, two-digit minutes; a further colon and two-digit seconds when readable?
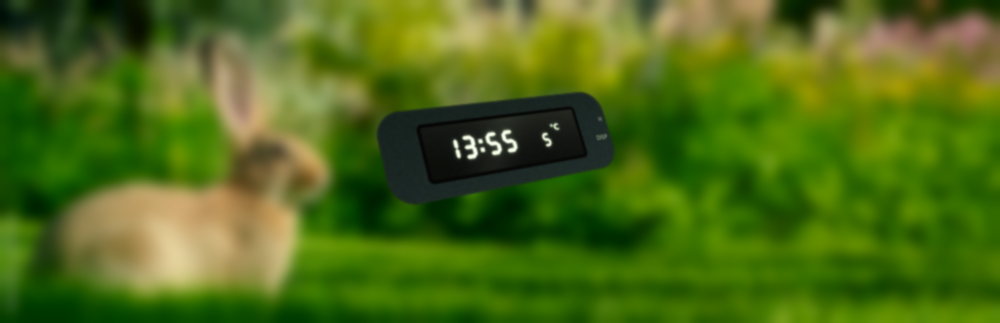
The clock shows T13:55
